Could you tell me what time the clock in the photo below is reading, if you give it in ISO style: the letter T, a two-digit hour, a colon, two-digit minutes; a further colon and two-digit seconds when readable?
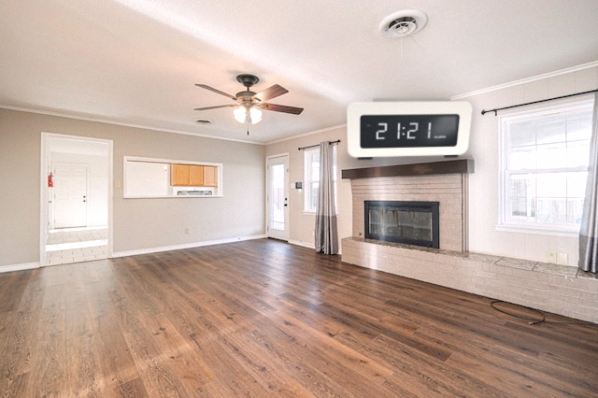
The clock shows T21:21
